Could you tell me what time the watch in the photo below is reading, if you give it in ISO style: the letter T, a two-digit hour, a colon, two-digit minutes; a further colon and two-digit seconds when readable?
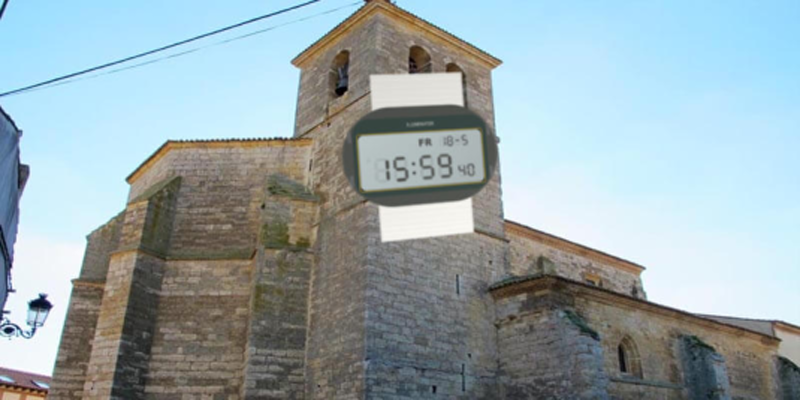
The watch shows T15:59
